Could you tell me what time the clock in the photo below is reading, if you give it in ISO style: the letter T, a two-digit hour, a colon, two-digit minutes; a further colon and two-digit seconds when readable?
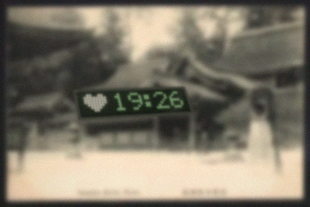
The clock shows T19:26
